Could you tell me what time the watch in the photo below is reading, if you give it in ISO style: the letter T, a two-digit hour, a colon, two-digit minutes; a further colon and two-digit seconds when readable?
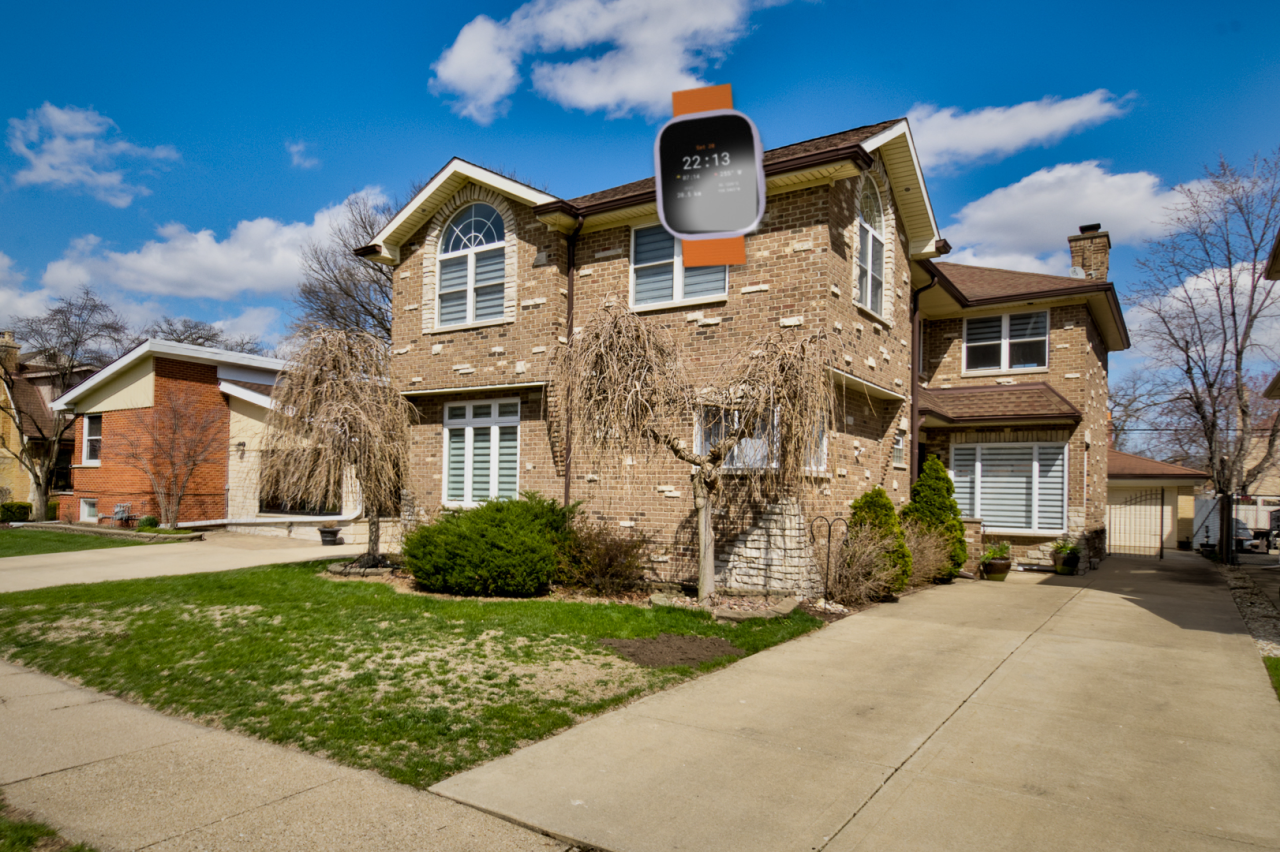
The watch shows T22:13
